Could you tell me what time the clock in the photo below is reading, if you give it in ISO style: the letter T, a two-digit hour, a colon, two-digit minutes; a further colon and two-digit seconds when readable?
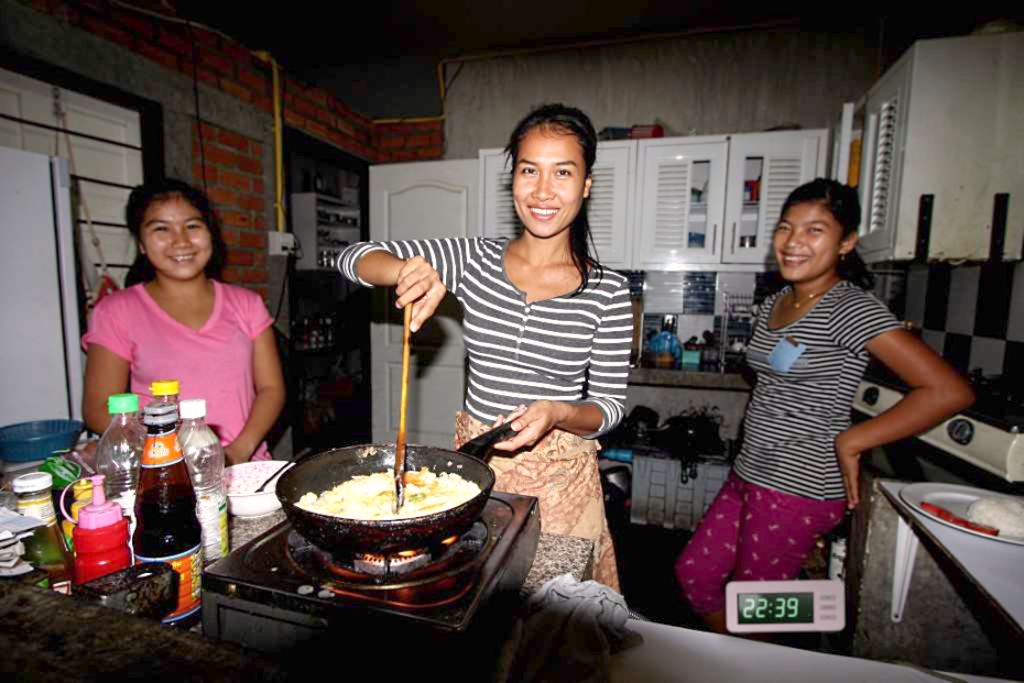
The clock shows T22:39
